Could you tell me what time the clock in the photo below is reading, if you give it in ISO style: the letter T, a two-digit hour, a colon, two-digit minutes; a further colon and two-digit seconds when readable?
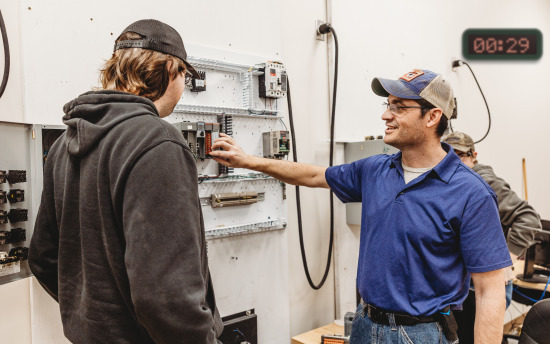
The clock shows T00:29
